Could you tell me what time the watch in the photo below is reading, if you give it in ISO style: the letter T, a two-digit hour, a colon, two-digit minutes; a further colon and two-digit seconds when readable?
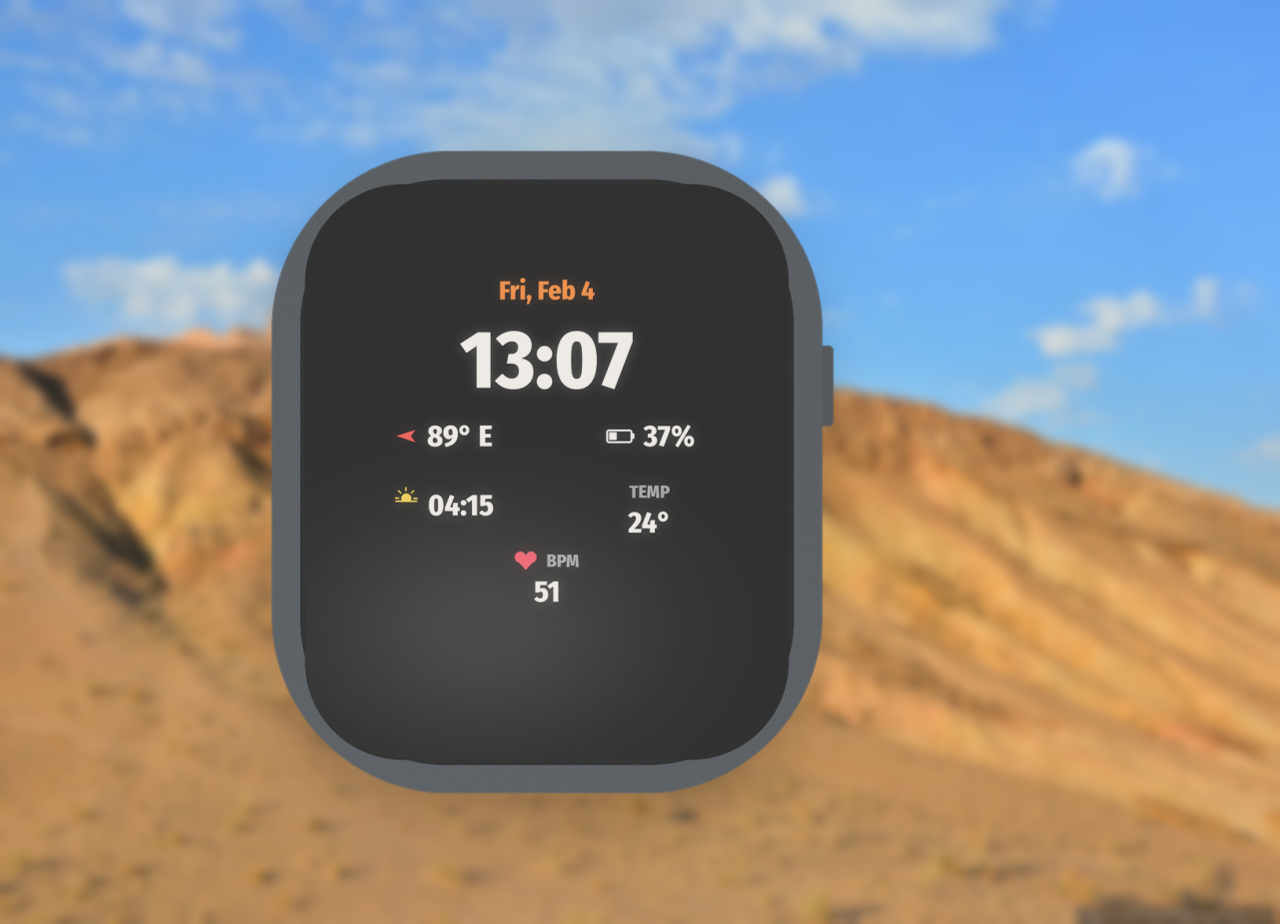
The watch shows T13:07
